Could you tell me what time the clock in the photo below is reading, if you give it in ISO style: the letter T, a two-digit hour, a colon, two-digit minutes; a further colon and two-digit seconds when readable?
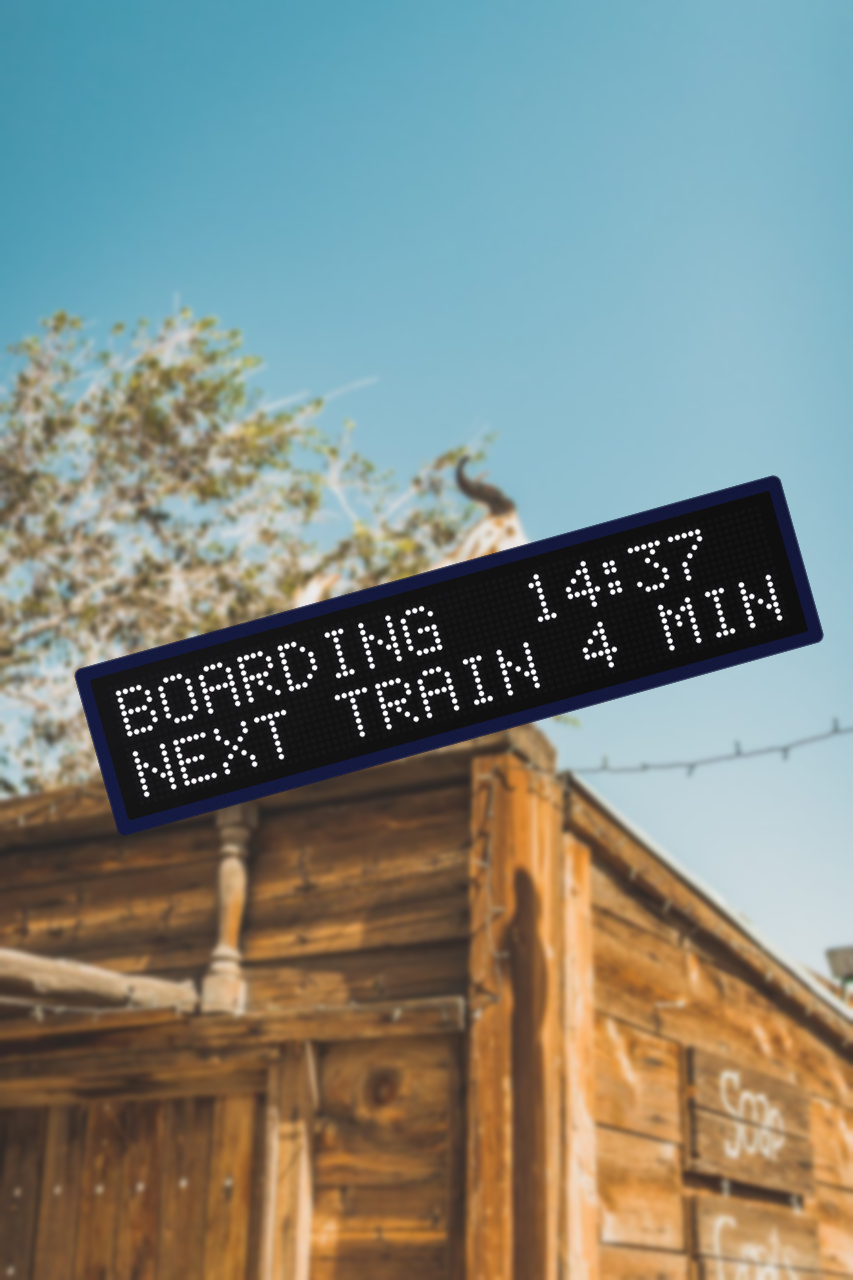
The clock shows T14:37
